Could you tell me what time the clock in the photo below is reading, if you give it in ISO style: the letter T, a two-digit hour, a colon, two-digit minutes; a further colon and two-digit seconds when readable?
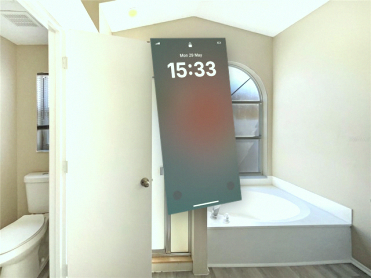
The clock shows T15:33
